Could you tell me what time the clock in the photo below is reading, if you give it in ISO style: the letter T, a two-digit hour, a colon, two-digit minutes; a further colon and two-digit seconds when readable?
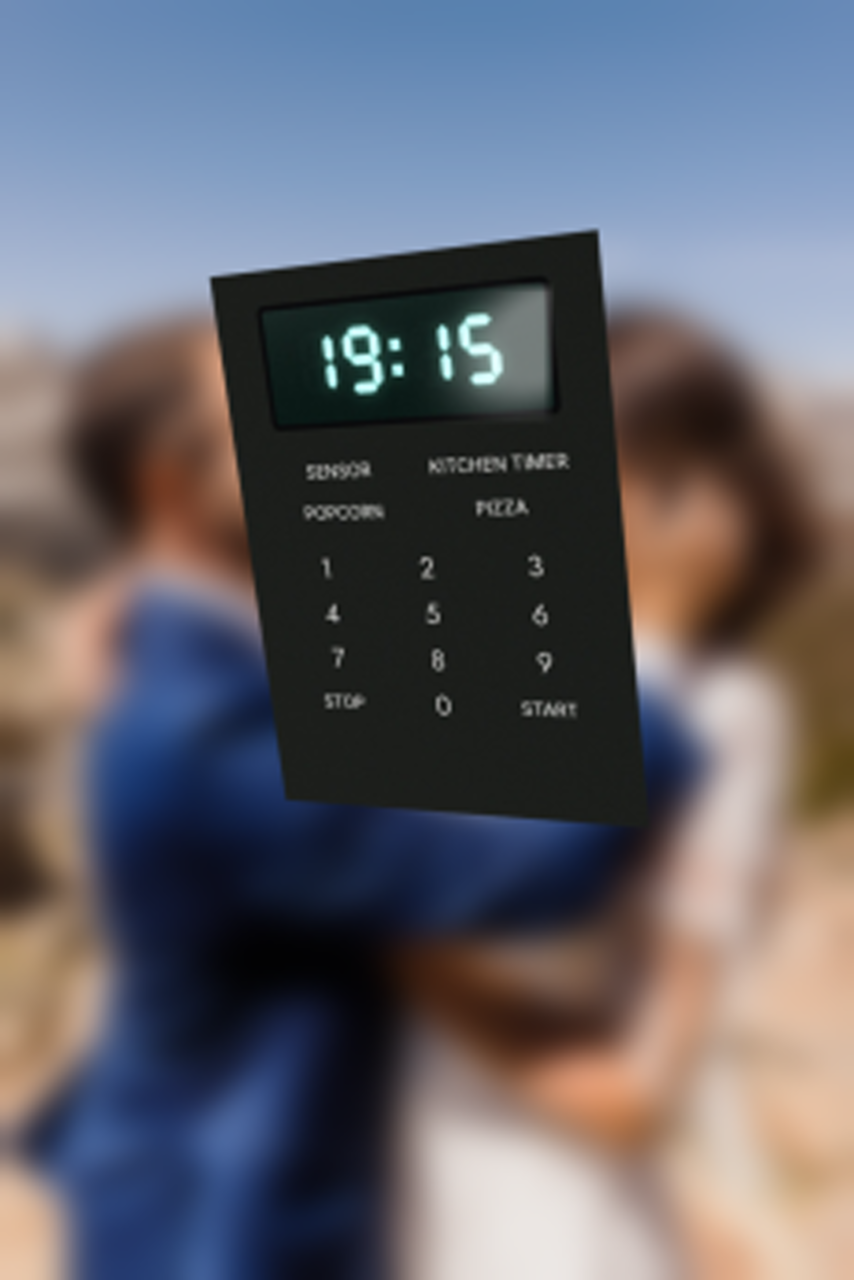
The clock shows T19:15
